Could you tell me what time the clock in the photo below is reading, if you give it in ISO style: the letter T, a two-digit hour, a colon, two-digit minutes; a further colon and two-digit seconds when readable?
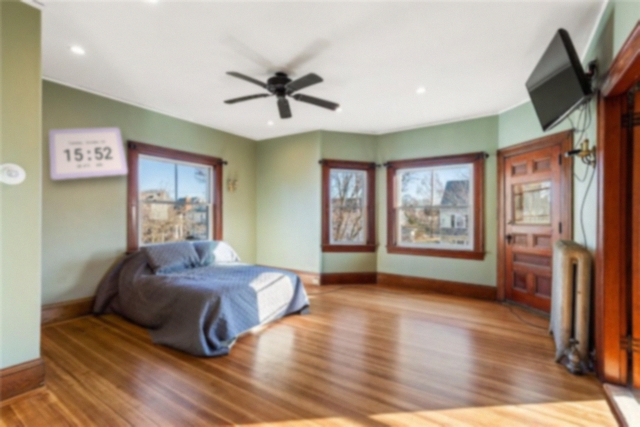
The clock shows T15:52
